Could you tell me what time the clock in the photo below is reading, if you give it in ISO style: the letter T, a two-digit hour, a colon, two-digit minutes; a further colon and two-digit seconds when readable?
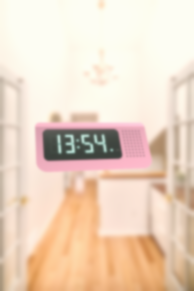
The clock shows T13:54
